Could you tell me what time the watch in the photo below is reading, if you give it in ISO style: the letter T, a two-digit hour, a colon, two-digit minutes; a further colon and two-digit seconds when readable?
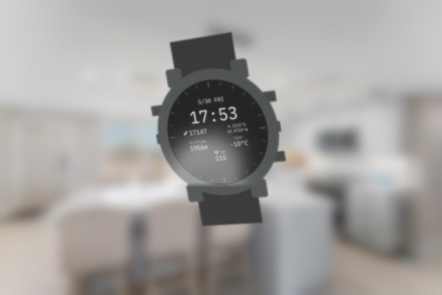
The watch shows T17:53
